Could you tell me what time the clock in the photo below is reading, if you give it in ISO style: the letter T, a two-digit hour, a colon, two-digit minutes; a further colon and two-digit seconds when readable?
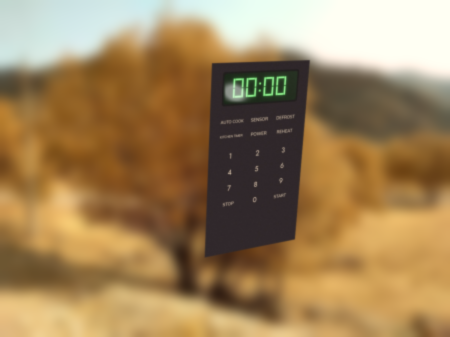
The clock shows T00:00
